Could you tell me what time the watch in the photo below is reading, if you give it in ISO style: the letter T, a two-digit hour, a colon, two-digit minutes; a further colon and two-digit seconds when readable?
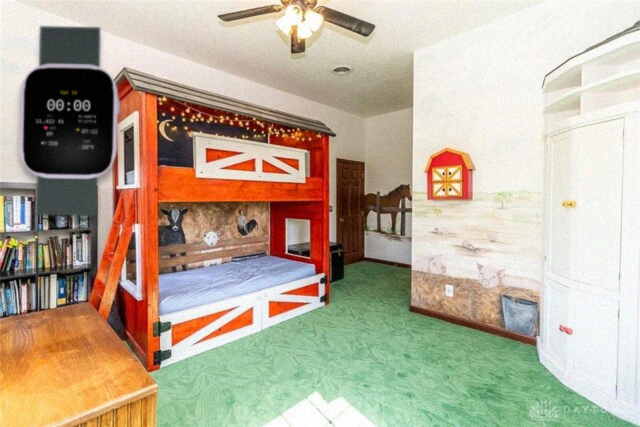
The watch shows T00:00
